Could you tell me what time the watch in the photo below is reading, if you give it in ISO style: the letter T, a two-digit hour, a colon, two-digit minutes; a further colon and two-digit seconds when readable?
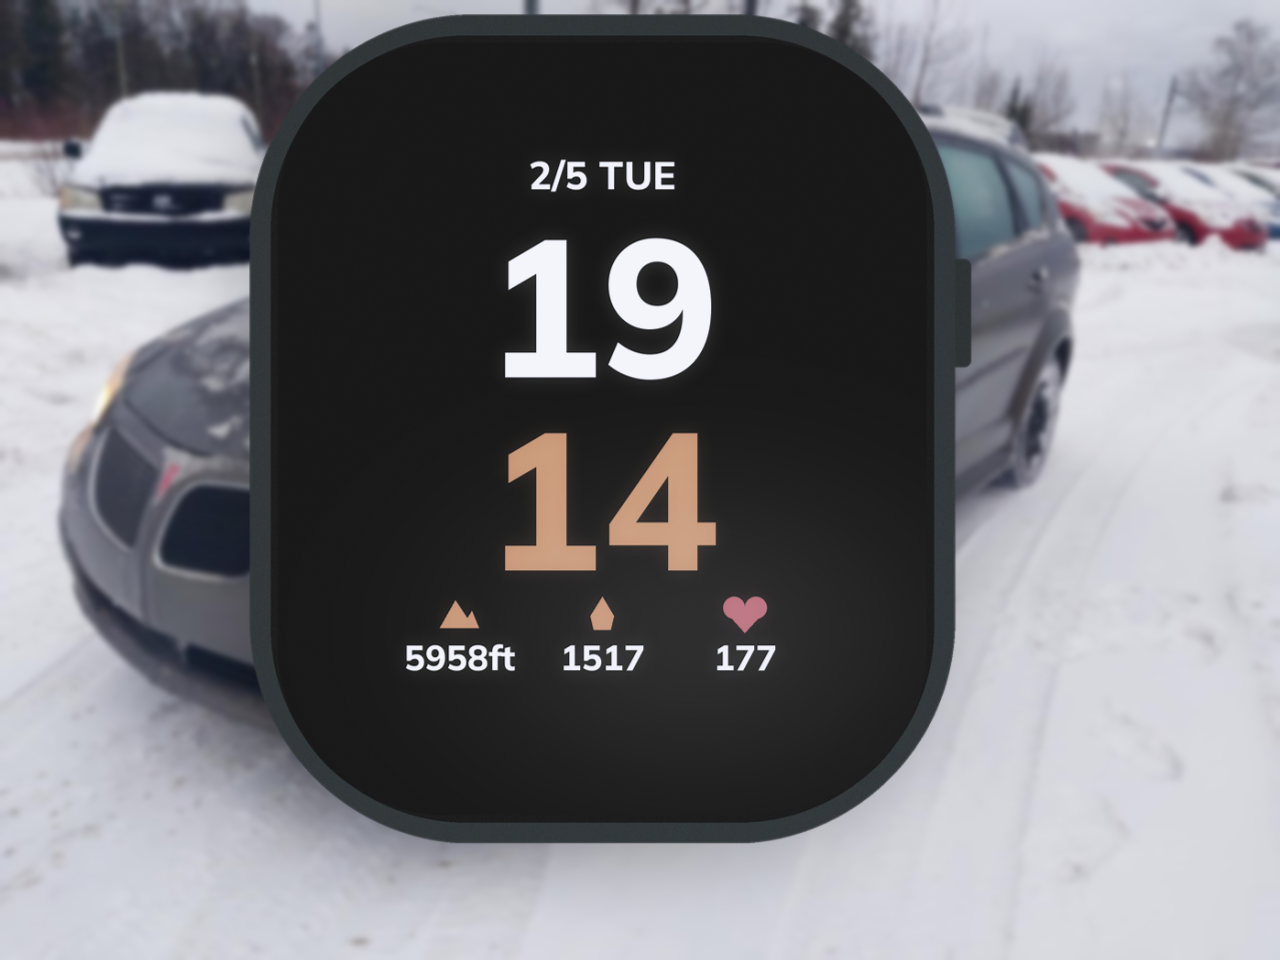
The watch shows T19:14
